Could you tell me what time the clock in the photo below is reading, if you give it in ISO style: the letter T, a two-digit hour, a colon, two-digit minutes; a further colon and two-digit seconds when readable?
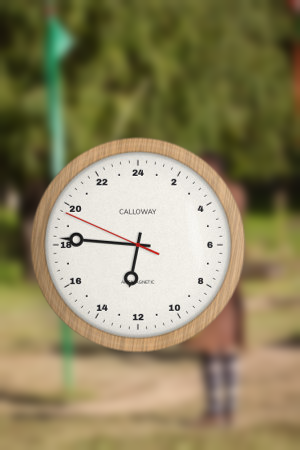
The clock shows T12:45:49
